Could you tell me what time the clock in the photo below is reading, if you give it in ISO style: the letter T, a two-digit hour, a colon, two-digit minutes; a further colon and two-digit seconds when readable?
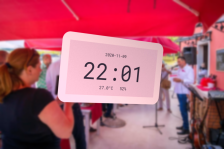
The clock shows T22:01
